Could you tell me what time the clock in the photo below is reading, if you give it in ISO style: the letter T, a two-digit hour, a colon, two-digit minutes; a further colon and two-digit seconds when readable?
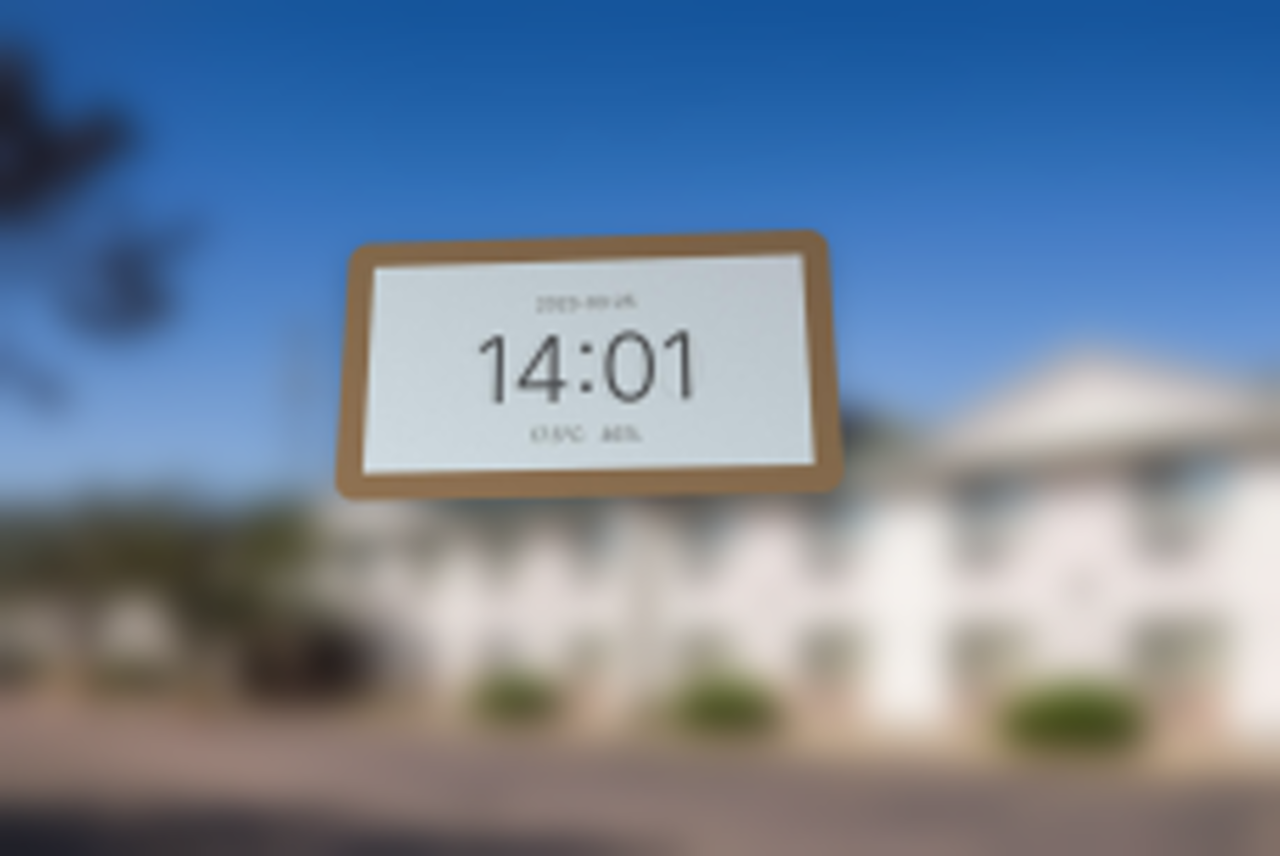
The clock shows T14:01
